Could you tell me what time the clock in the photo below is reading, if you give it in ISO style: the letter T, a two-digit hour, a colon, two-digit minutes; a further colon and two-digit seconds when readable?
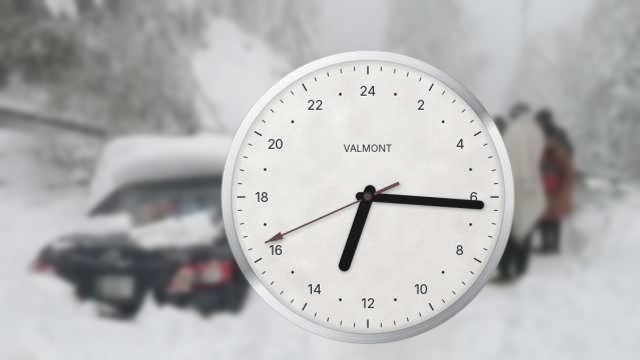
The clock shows T13:15:41
